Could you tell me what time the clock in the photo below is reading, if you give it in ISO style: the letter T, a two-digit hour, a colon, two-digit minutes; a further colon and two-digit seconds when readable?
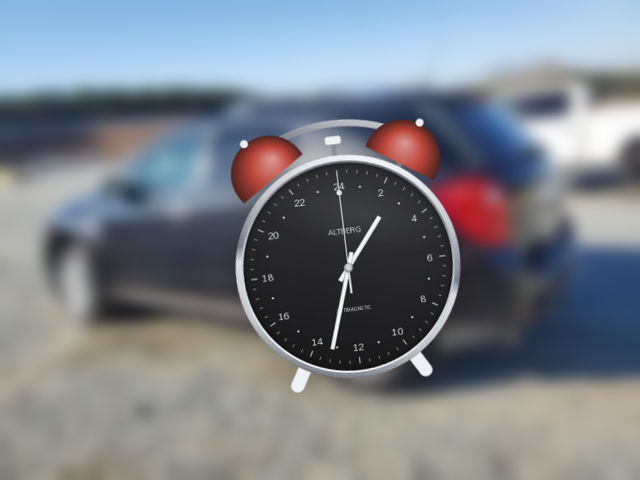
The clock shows T02:33:00
